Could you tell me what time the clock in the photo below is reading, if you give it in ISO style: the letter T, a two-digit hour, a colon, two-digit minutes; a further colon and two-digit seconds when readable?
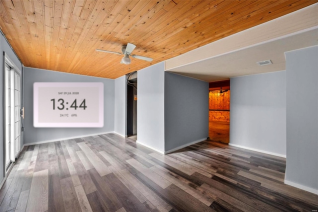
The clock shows T13:44
